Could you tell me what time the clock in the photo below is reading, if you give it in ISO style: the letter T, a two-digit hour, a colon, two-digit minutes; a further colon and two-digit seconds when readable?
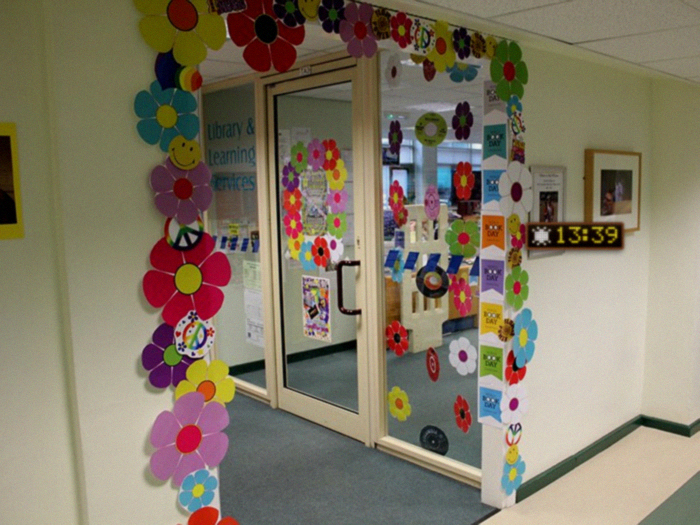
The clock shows T13:39
